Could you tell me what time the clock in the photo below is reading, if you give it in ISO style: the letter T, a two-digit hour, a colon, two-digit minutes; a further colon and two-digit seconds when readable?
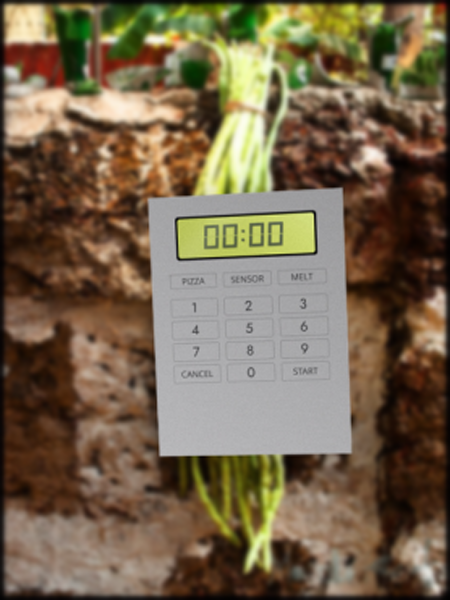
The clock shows T00:00
